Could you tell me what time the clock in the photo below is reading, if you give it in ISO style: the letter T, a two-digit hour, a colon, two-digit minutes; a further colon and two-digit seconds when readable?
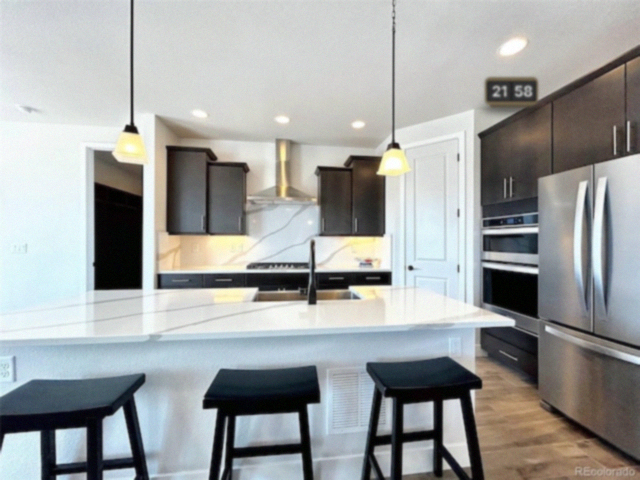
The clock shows T21:58
